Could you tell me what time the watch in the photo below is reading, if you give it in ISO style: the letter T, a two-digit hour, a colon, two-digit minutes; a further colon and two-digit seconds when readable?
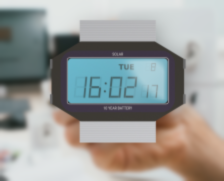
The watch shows T16:02:17
